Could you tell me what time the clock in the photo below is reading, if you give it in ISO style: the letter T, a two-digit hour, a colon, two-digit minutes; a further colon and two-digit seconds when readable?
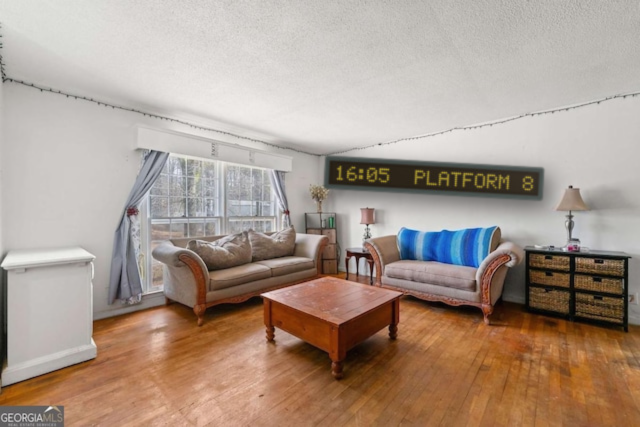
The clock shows T16:05
